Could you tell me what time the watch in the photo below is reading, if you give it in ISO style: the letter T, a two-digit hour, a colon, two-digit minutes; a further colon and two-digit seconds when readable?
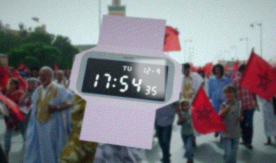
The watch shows T17:54
